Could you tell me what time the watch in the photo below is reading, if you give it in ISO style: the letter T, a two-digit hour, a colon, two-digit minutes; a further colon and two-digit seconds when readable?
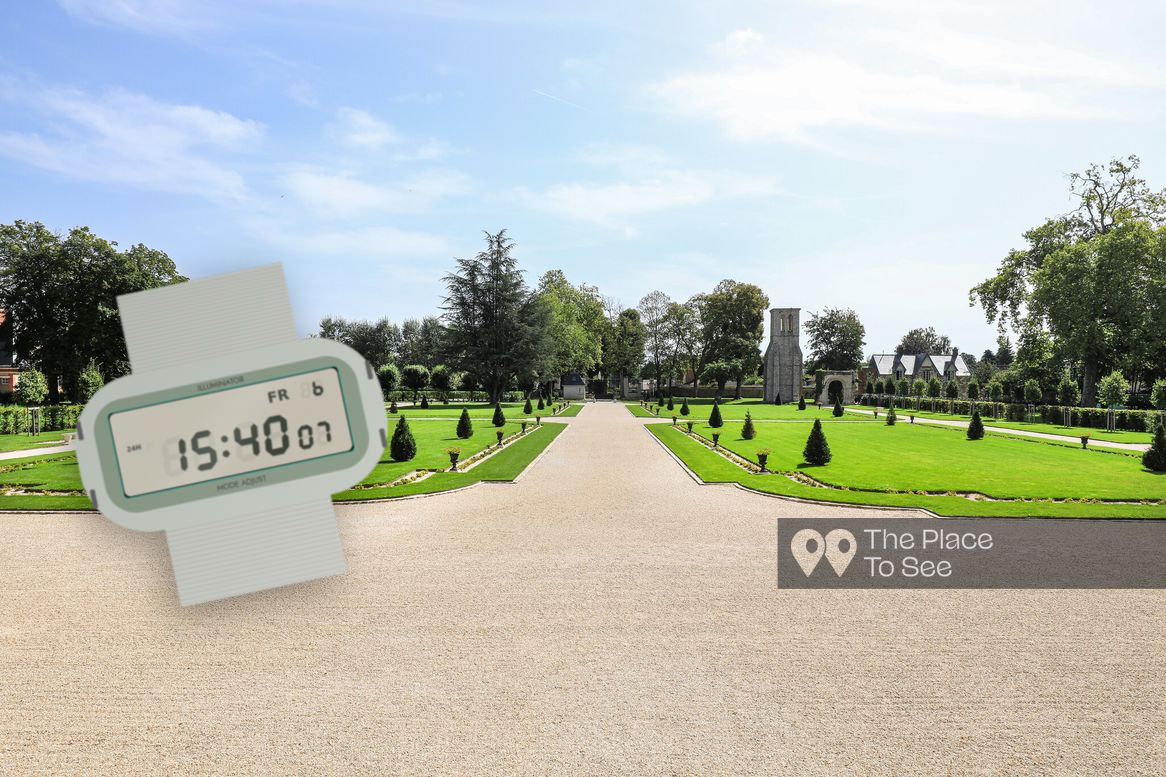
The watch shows T15:40:07
